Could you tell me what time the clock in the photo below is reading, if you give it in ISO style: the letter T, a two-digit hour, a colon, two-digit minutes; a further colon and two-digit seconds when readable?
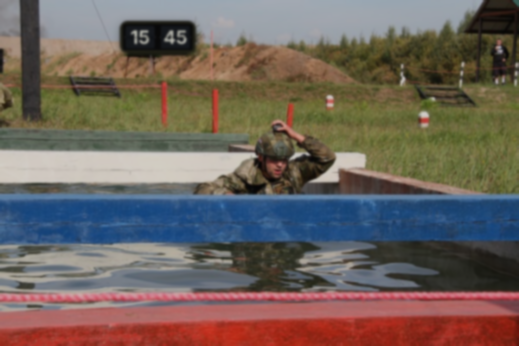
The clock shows T15:45
